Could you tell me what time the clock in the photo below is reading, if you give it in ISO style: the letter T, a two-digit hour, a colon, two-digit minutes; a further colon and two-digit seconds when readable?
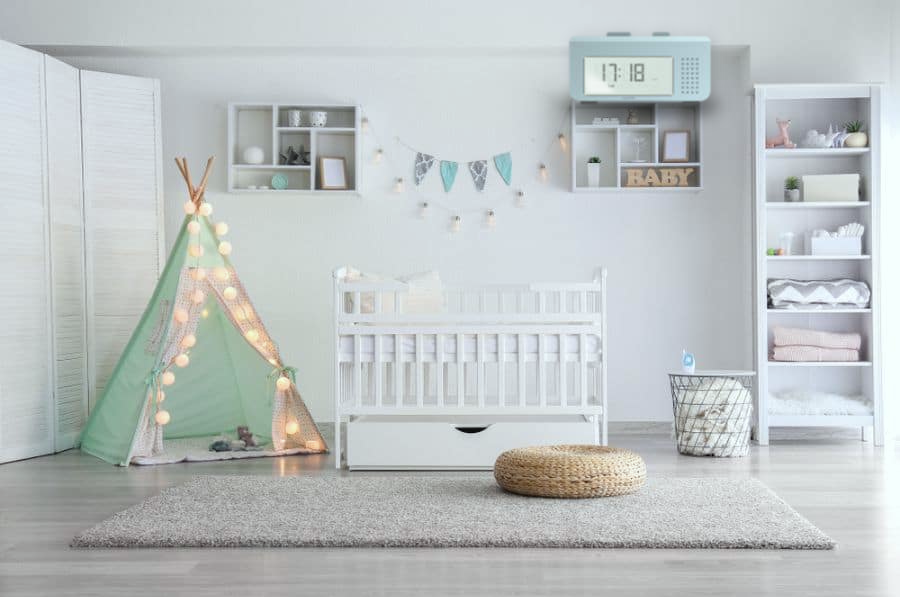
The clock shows T17:18
